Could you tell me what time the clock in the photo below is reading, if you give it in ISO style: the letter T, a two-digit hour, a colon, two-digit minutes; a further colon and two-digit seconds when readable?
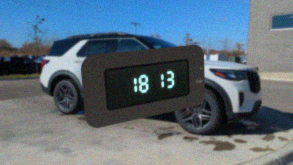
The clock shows T18:13
